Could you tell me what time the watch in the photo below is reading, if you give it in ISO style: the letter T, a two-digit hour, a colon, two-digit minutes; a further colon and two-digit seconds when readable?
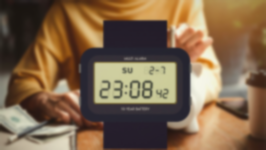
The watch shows T23:08
